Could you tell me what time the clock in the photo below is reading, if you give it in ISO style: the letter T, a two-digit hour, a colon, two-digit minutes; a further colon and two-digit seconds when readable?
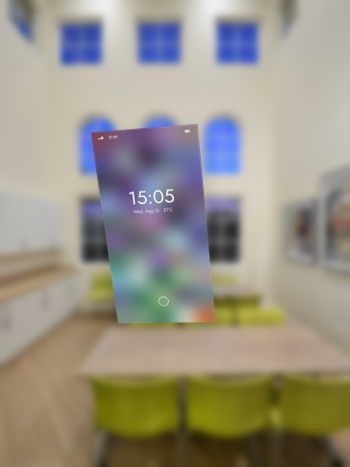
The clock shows T15:05
